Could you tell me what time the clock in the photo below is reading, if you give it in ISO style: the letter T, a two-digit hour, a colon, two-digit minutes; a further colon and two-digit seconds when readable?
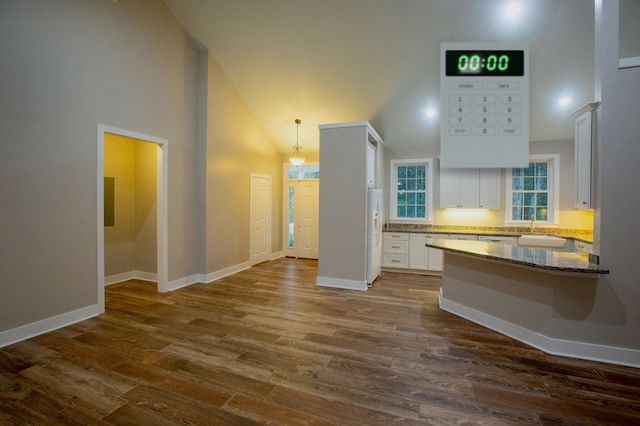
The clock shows T00:00
